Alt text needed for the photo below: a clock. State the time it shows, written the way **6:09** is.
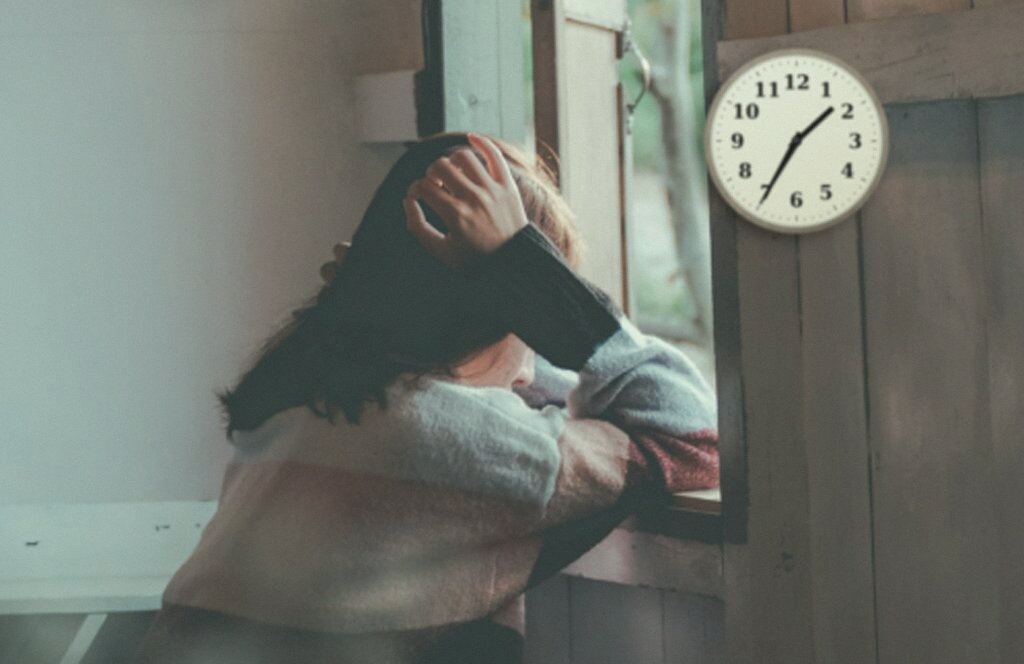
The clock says **1:35**
